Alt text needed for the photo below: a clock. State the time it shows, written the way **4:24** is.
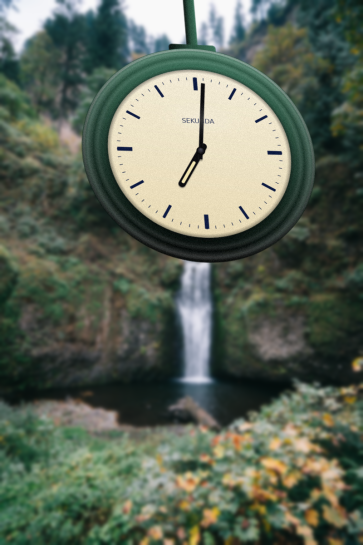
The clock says **7:01**
